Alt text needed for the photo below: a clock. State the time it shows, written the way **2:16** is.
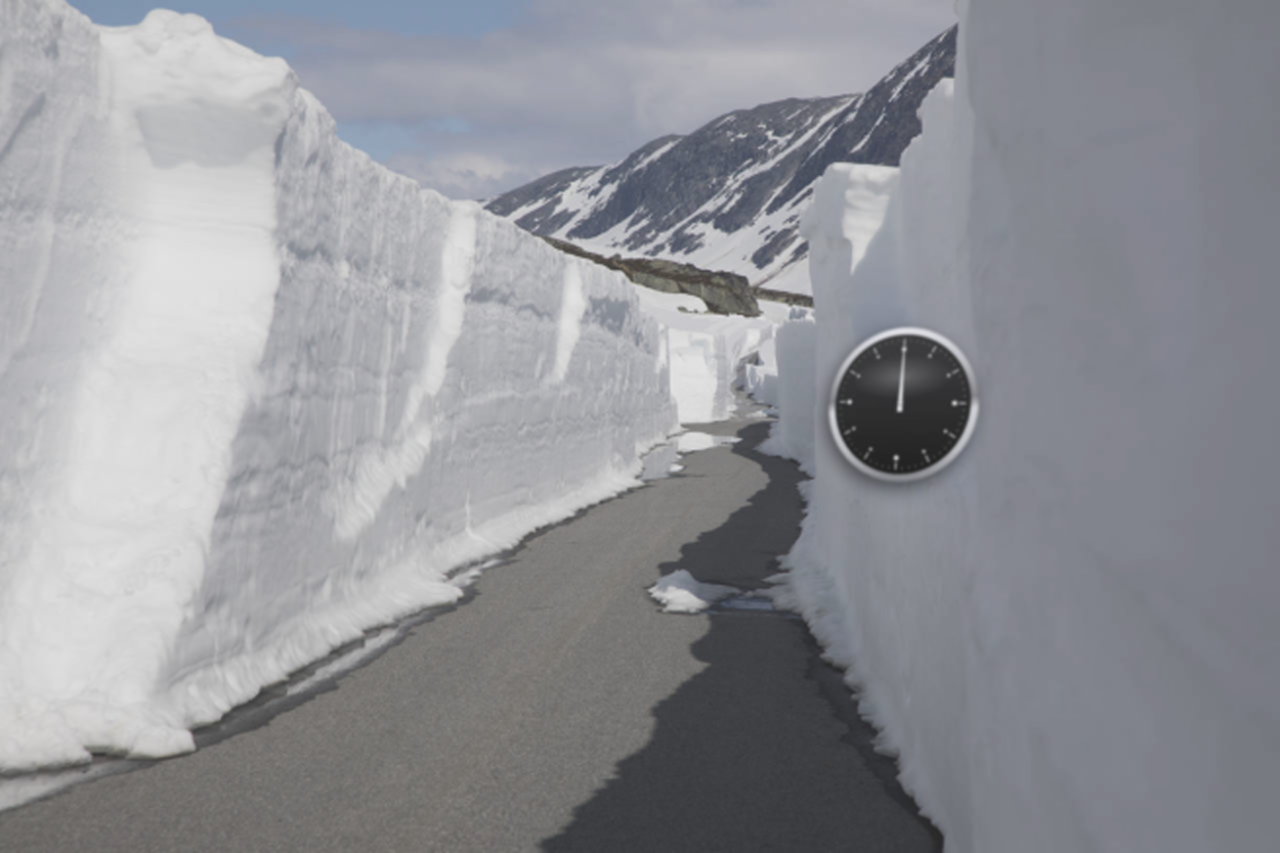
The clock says **12:00**
